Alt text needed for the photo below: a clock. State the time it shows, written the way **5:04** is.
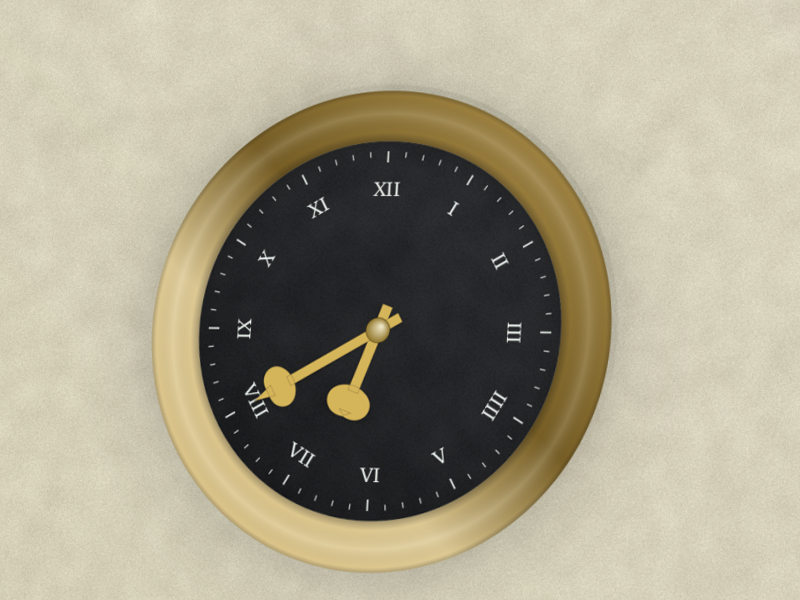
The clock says **6:40**
